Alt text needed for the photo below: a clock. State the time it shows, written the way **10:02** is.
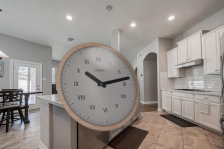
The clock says **10:13**
